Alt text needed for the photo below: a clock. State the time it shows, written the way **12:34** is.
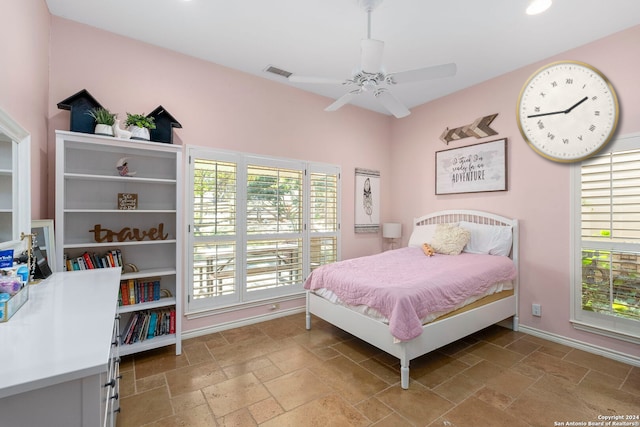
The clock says **1:43**
